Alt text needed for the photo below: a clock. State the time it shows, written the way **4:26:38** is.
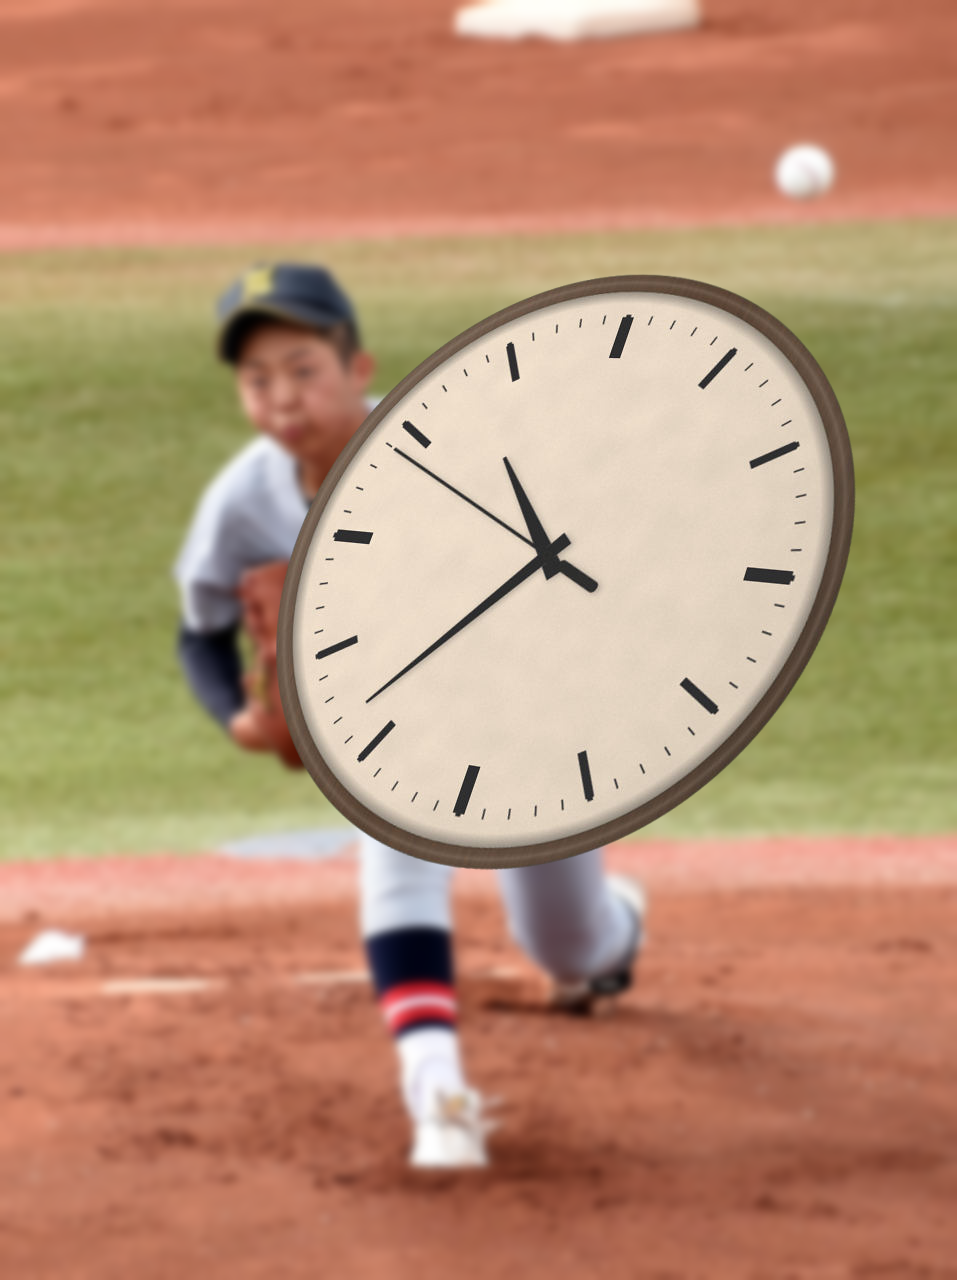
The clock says **10:36:49**
